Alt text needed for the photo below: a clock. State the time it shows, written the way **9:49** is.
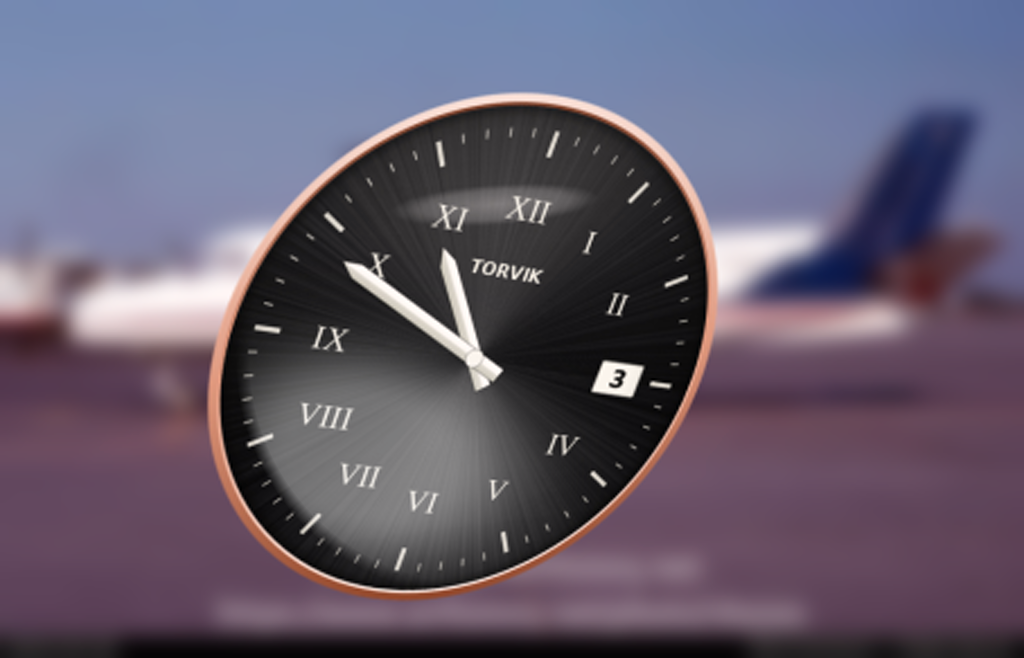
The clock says **10:49**
